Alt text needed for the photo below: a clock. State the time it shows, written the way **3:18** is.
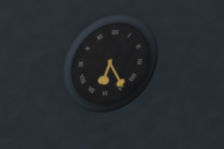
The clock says **6:24**
